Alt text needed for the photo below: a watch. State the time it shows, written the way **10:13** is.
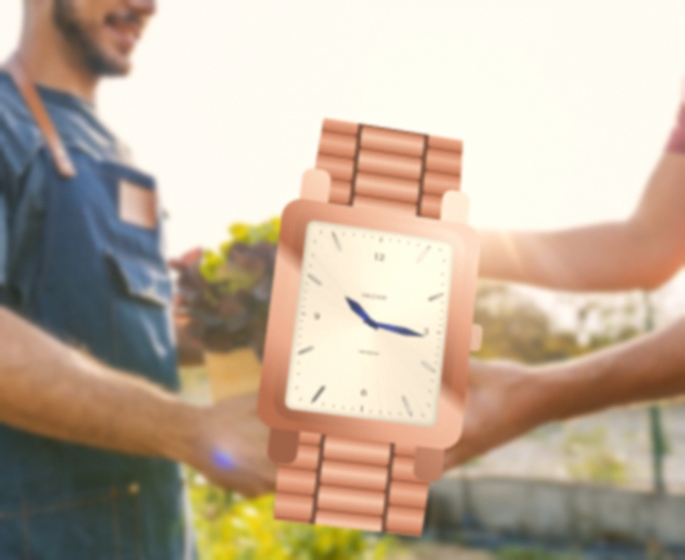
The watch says **10:16**
